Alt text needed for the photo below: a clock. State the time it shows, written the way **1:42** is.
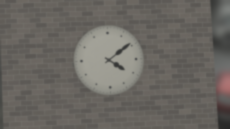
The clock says **4:09**
